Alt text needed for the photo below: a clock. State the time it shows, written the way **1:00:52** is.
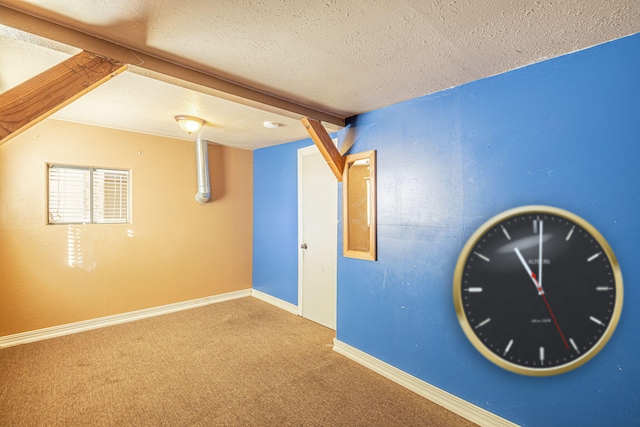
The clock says **11:00:26**
